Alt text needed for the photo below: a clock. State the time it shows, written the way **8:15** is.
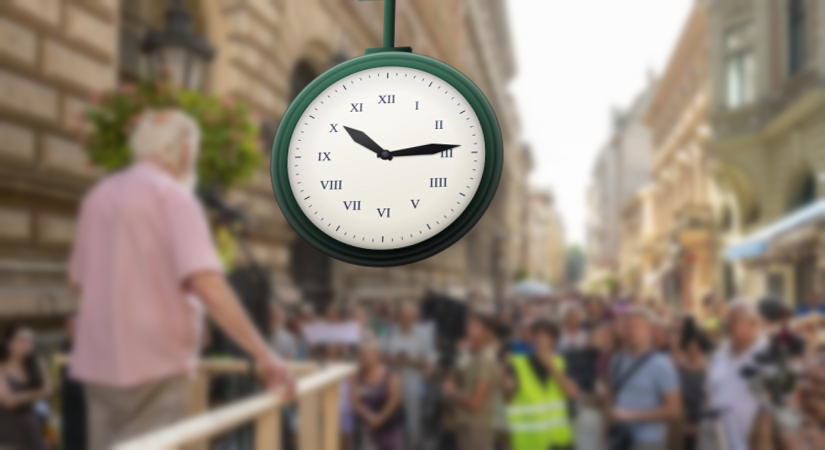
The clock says **10:14**
